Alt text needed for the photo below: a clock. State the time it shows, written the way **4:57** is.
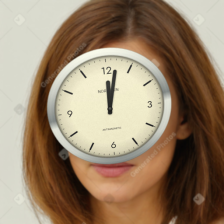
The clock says **12:02**
